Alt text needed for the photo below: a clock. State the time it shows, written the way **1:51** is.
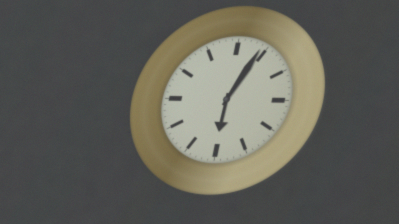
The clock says **6:04**
